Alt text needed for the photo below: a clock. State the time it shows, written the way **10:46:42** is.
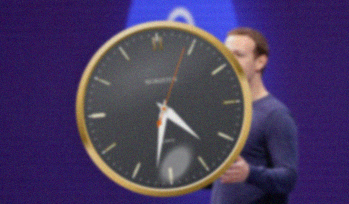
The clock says **4:32:04**
